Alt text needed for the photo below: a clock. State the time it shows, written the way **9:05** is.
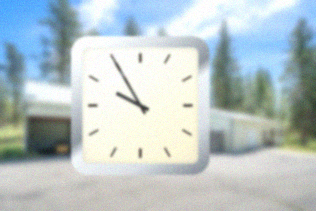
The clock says **9:55**
